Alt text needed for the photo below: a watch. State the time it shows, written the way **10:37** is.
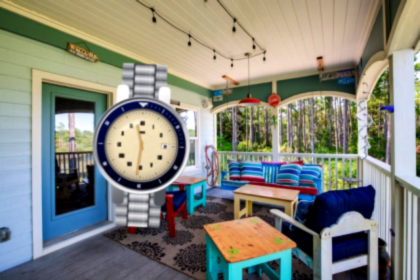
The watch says **11:31**
